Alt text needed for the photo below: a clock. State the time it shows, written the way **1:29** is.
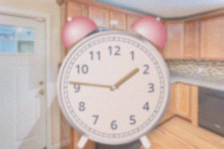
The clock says **1:46**
